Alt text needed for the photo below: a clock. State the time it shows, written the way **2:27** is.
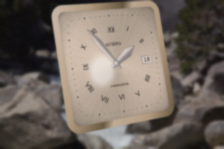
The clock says **1:54**
